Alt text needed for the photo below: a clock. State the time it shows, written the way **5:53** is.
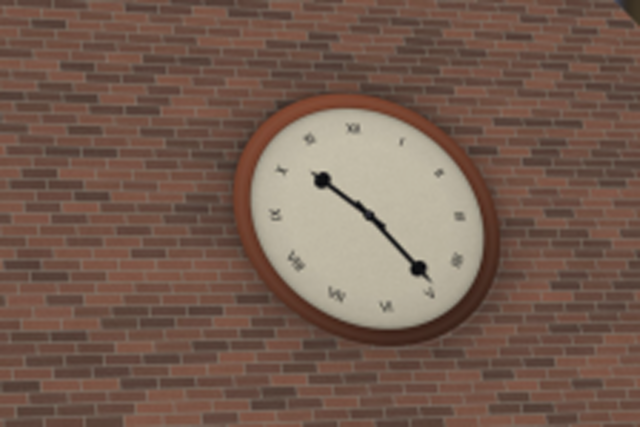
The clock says **10:24**
